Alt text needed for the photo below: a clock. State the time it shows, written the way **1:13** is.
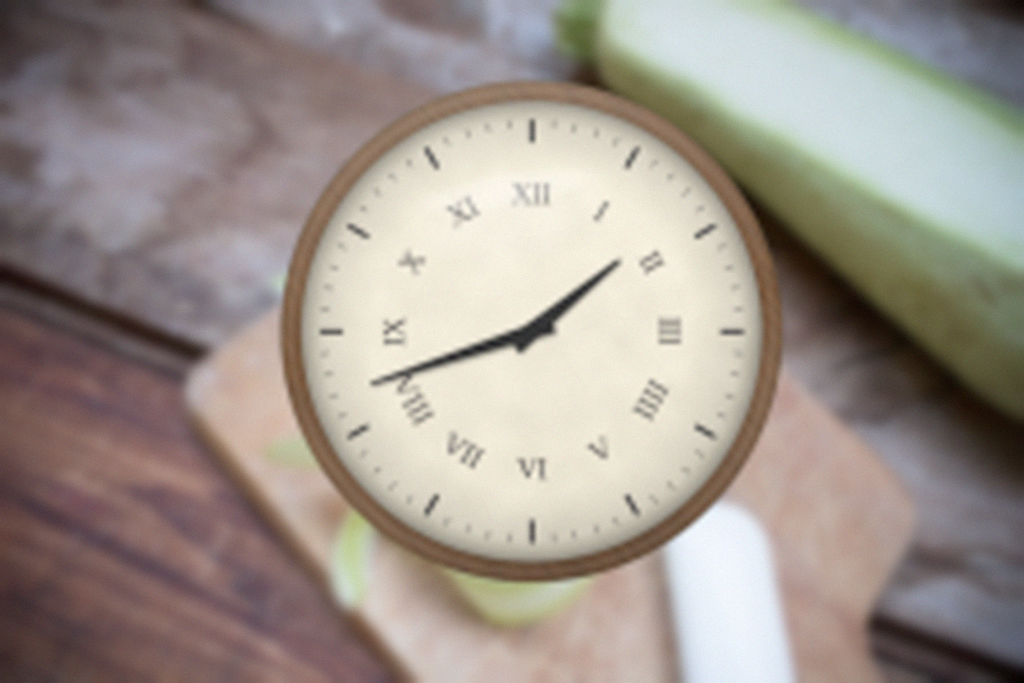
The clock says **1:42**
